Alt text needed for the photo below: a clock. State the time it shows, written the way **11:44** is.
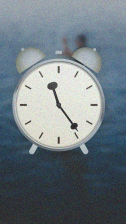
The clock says **11:24**
